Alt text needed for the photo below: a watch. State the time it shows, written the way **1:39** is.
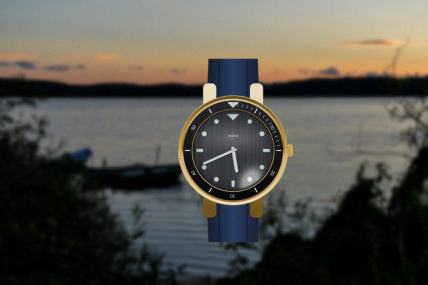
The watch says **5:41**
